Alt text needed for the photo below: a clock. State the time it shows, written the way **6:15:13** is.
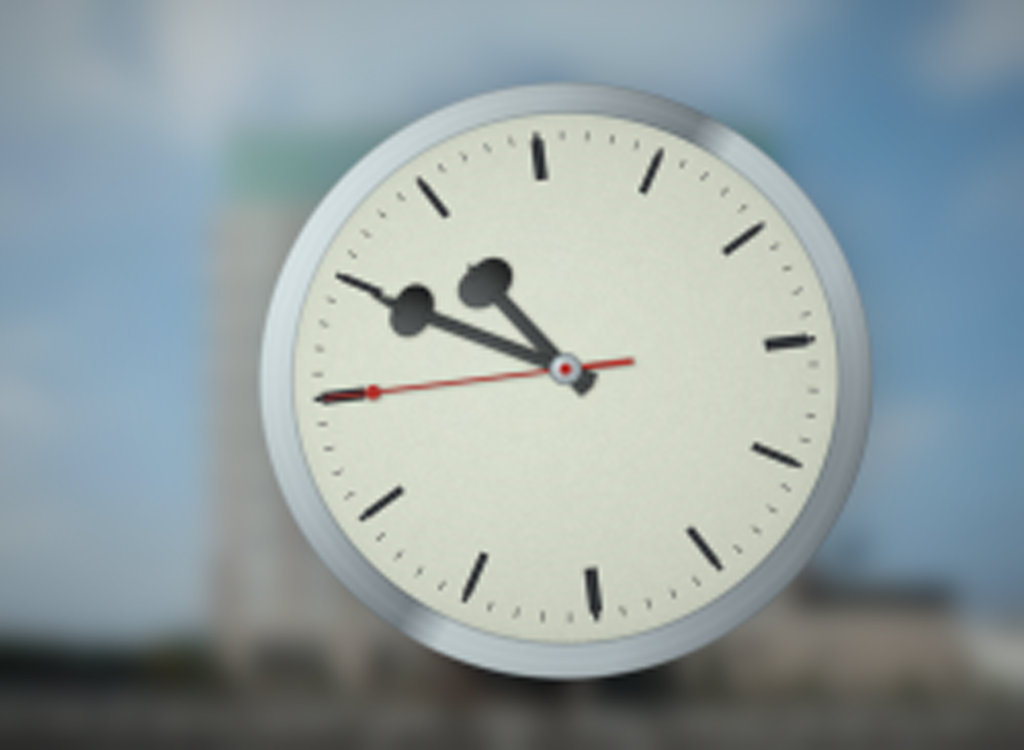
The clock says **10:49:45**
